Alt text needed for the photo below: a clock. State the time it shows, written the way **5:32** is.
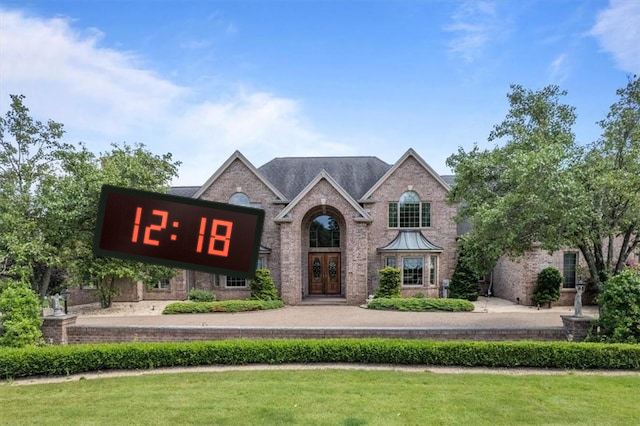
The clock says **12:18**
